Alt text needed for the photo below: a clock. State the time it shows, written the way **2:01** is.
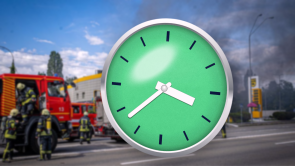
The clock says **3:38**
